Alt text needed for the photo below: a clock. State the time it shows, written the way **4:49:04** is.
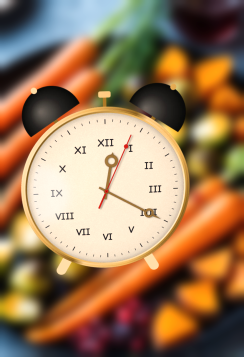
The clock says **12:20:04**
